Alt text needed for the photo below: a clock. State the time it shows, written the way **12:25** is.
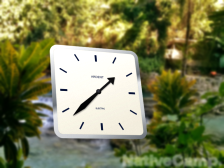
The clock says **1:38**
